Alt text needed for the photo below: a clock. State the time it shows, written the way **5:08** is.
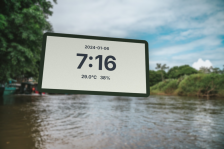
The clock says **7:16**
